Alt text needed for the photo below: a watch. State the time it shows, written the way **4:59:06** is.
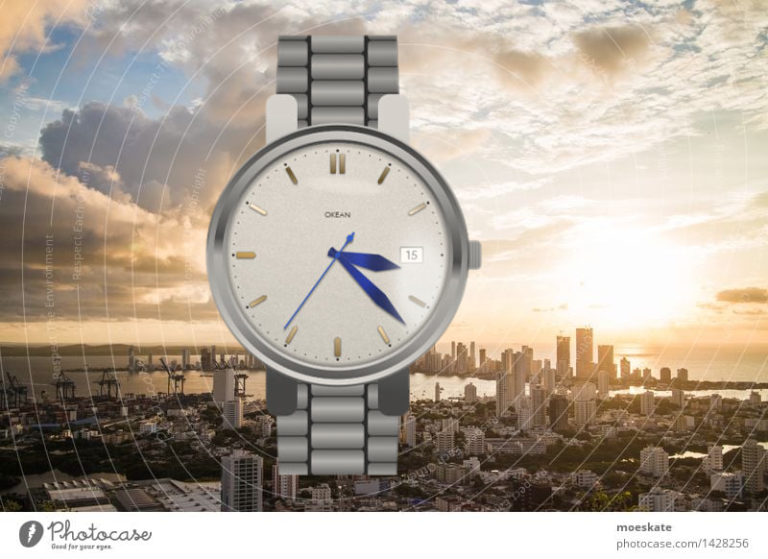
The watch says **3:22:36**
